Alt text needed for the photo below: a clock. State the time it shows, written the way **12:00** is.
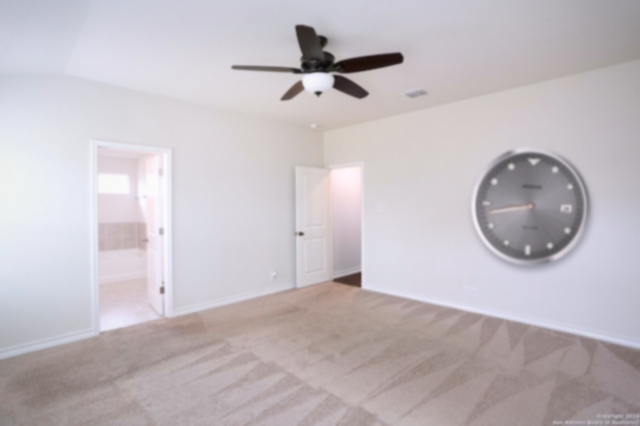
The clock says **8:43**
